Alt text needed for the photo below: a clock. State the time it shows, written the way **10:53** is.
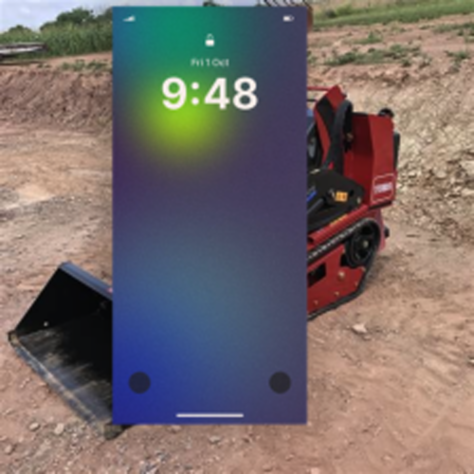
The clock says **9:48**
